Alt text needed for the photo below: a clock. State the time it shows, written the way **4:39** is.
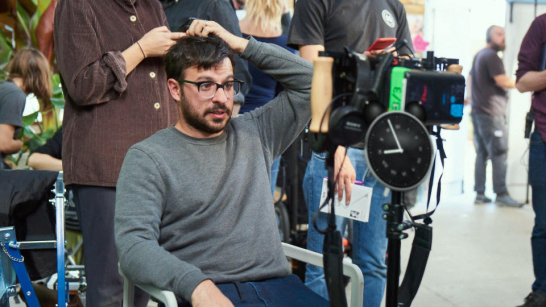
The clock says **8:57**
